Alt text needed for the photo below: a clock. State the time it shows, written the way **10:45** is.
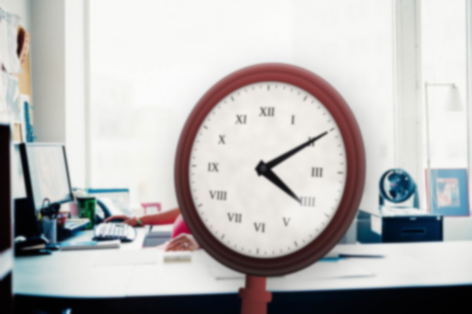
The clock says **4:10**
